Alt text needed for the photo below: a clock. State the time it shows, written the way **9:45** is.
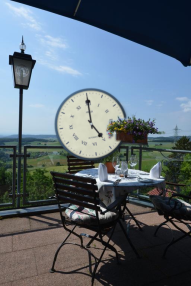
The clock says **5:00**
